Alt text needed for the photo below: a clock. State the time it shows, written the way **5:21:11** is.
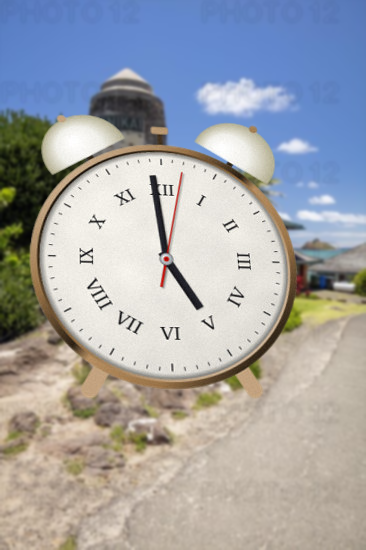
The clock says **4:59:02**
